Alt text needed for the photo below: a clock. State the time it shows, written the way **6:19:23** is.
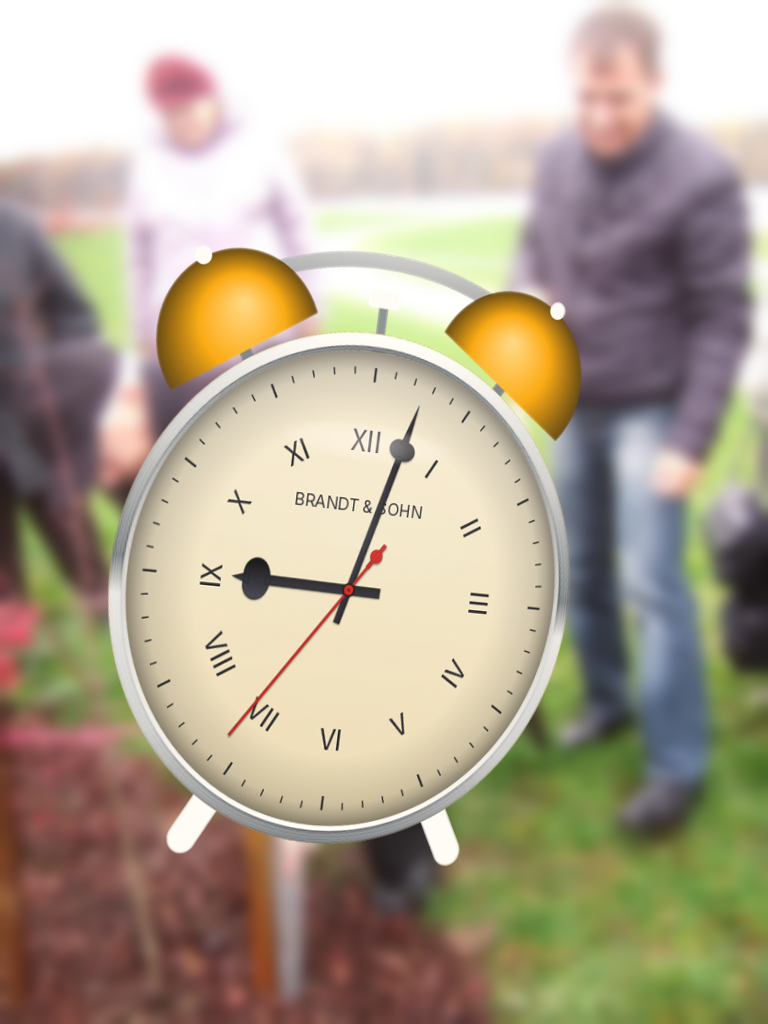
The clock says **9:02:36**
